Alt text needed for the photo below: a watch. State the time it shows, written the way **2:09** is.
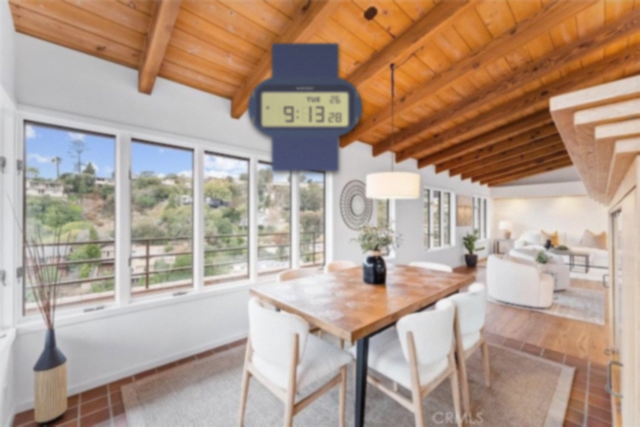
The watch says **9:13**
